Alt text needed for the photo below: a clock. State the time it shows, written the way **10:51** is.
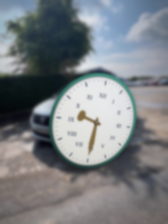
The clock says **9:30**
